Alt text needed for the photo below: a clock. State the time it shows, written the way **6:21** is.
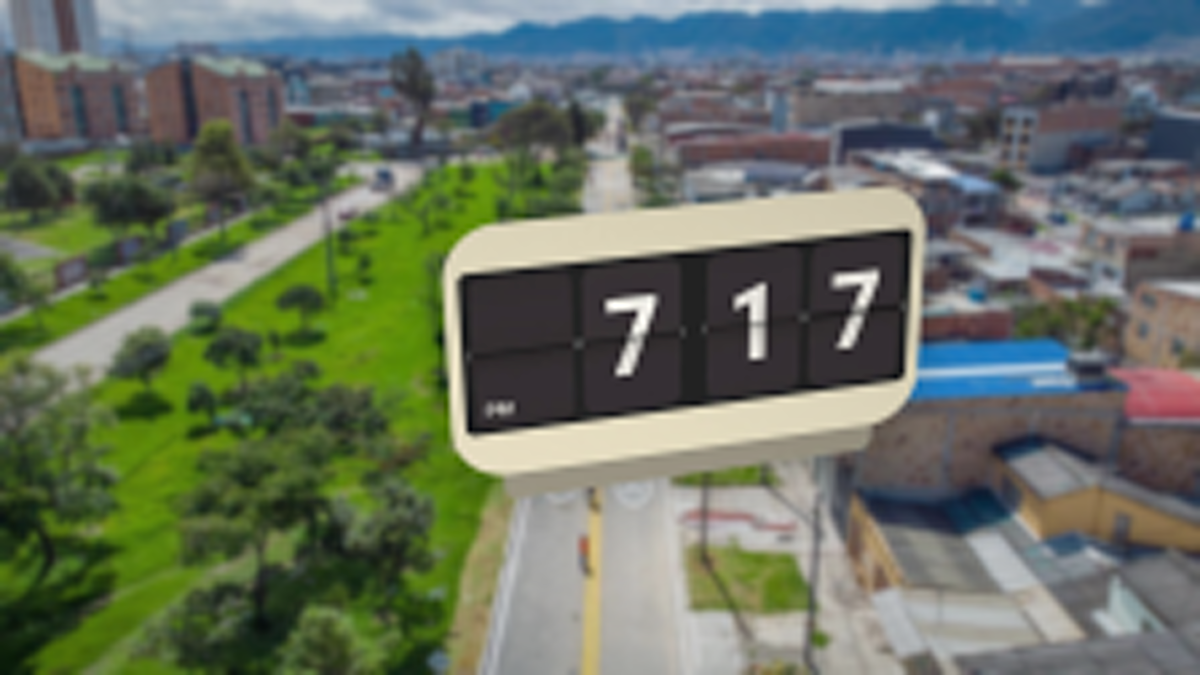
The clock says **7:17**
